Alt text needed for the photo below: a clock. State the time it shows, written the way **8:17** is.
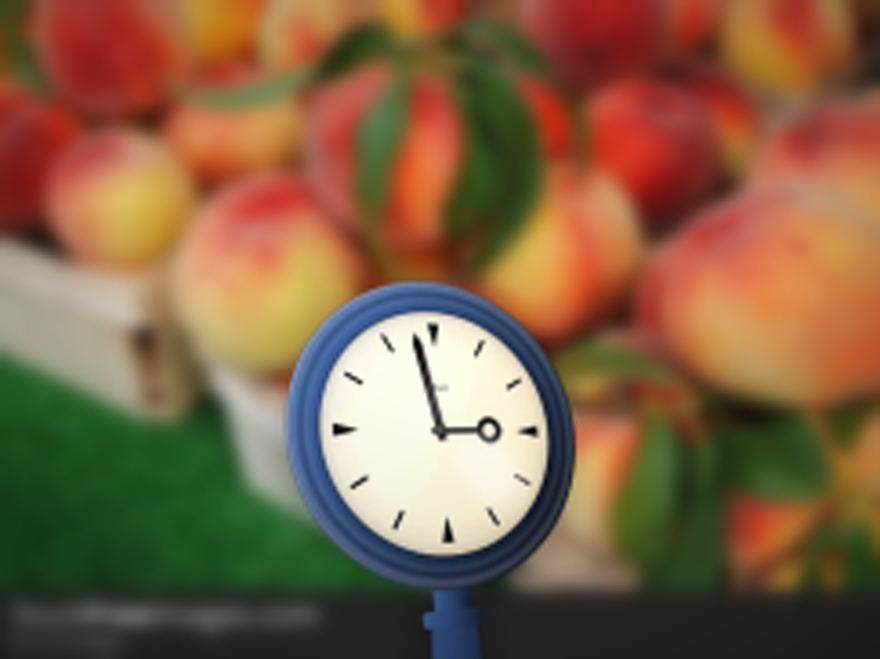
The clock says **2:58**
